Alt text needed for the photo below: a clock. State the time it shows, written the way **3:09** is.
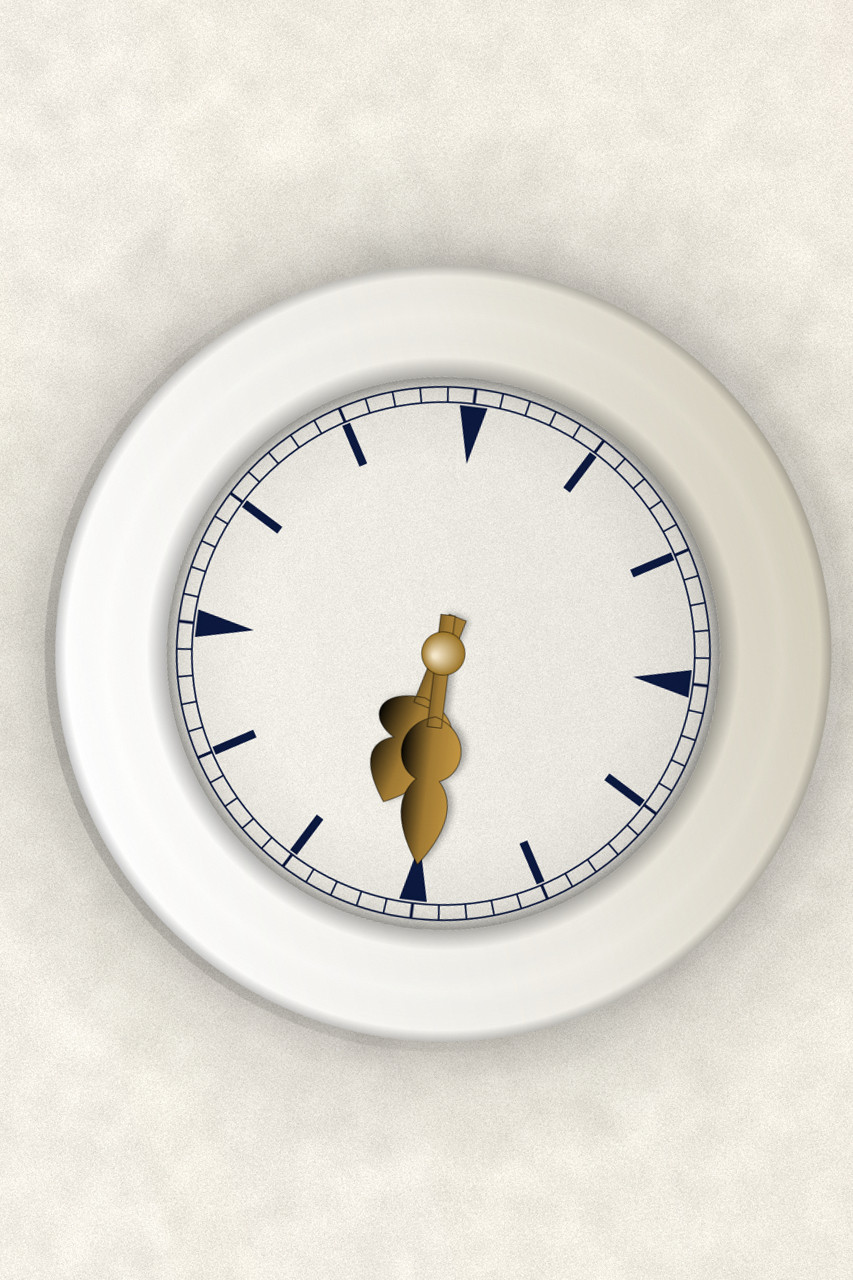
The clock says **6:30**
